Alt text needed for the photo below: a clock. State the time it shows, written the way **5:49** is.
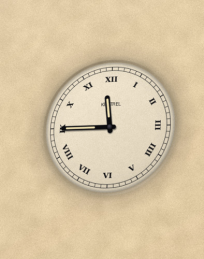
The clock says **11:45**
